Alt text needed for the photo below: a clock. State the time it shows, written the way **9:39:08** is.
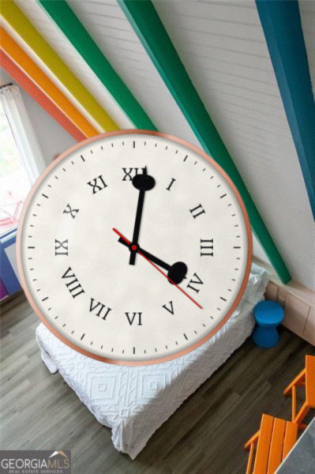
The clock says **4:01:22**
